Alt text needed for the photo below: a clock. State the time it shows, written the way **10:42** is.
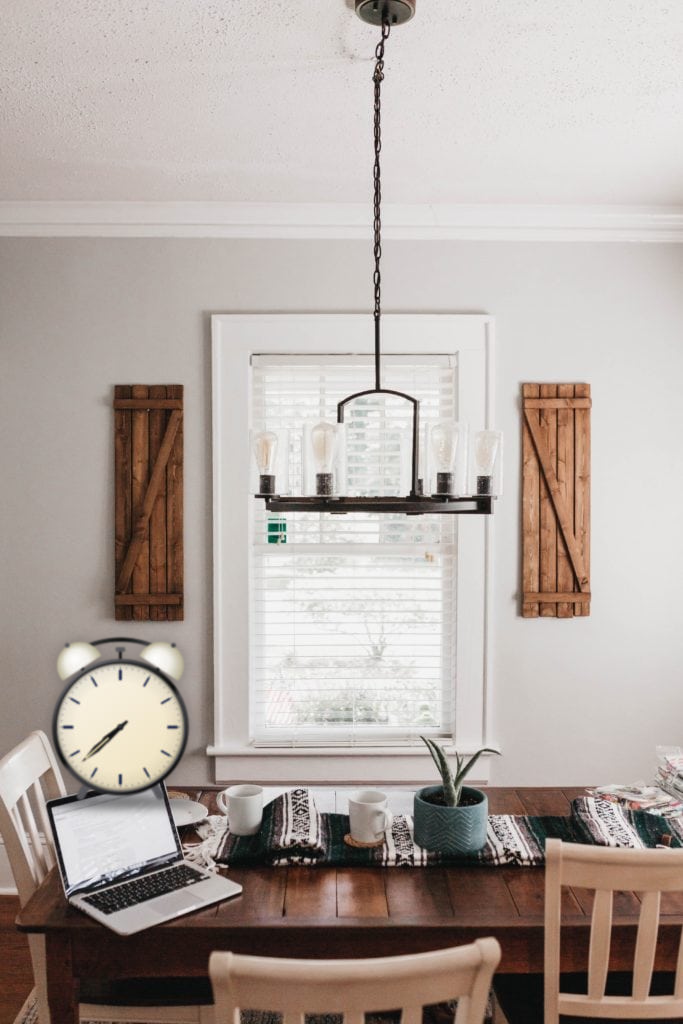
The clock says **7:38**
